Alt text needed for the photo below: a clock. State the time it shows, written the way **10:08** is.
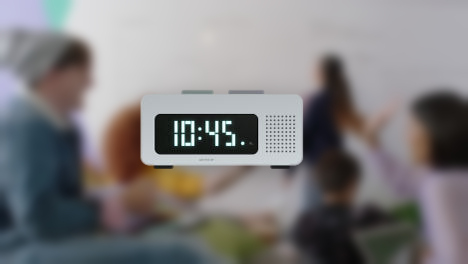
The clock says **10:45**
